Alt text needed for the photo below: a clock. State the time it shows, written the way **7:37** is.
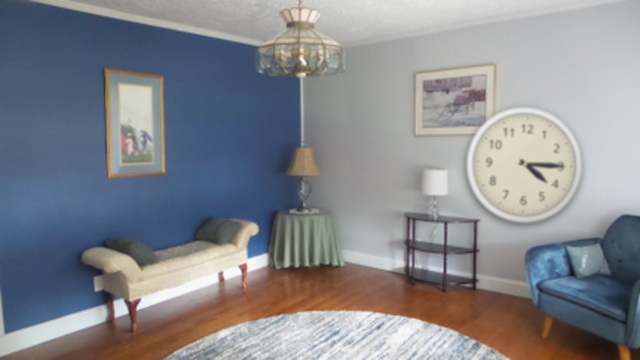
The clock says **4:15**
